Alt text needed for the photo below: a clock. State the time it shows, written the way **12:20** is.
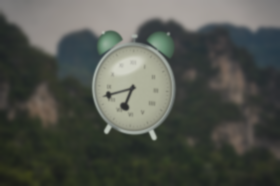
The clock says **6:42**
